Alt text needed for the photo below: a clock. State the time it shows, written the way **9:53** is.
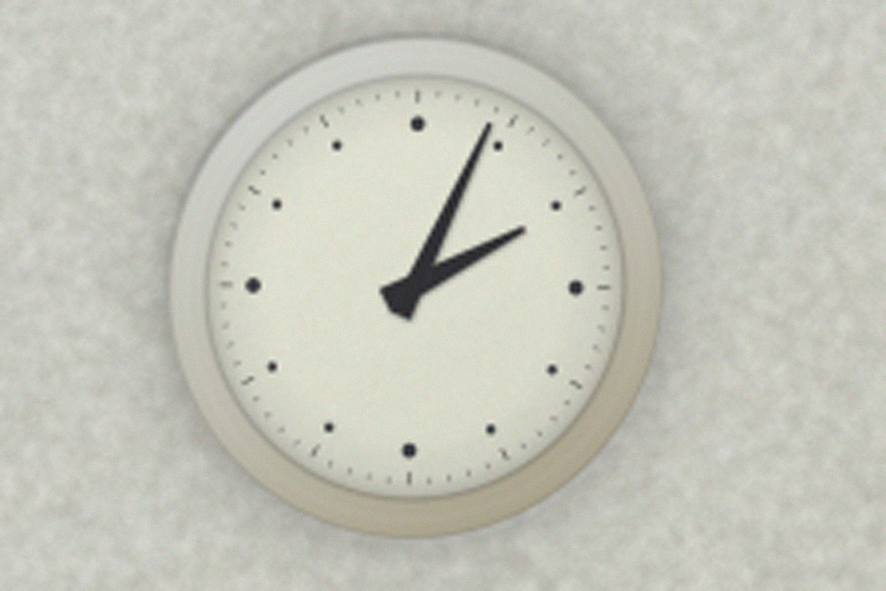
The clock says **2:04**
